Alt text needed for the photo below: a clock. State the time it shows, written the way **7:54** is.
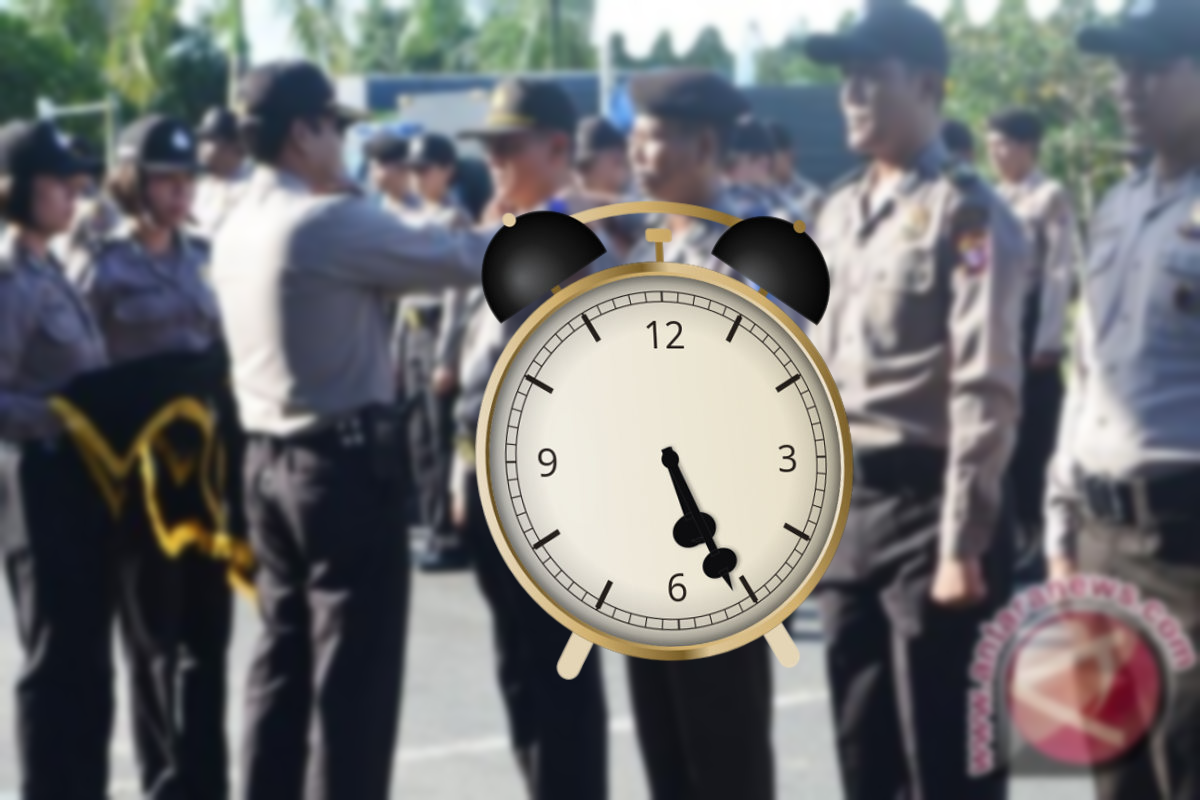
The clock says **5:26**
